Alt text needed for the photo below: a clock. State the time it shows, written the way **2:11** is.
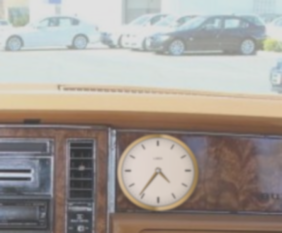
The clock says **4:36**
